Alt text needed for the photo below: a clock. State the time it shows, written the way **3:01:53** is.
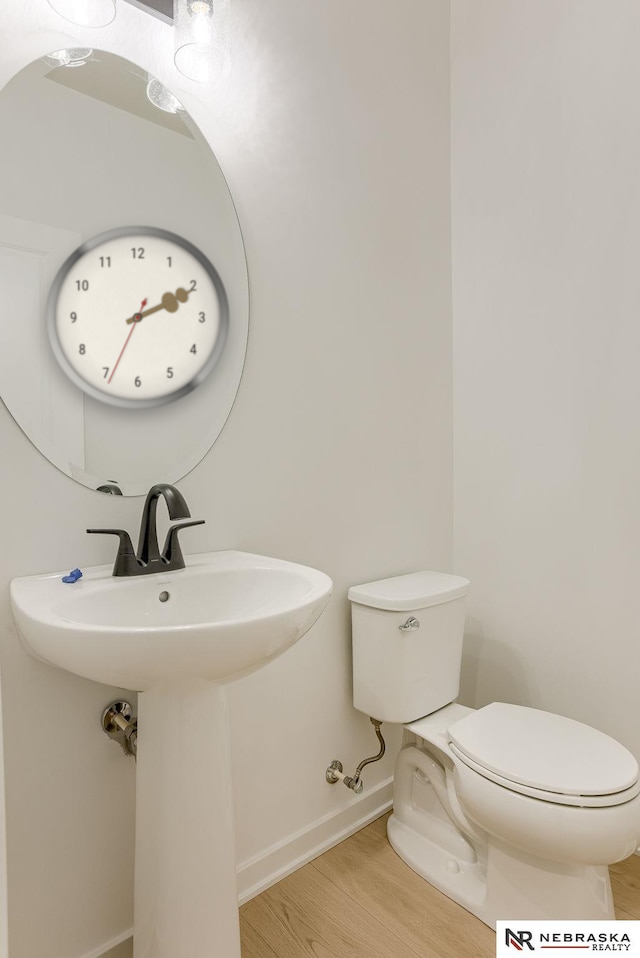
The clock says **2:10:34**
